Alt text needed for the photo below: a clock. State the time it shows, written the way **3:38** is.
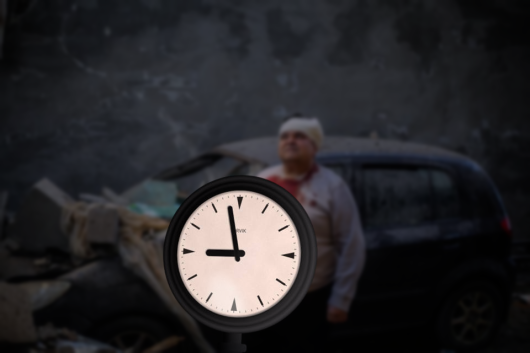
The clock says **8:58**
